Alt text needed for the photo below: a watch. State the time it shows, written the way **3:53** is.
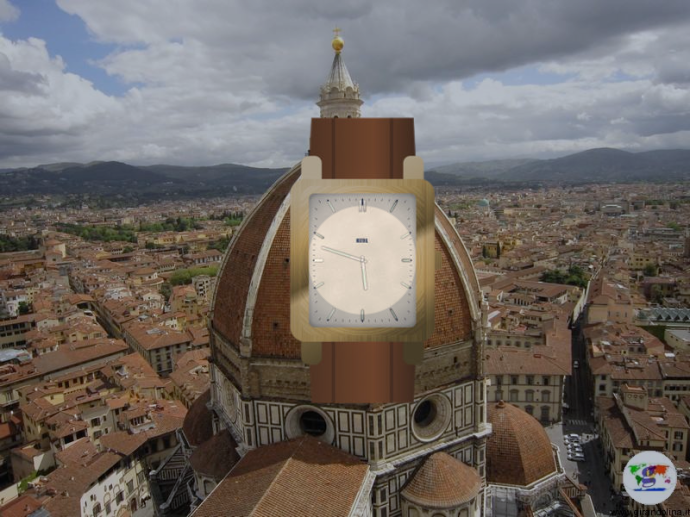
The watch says **5:48**
